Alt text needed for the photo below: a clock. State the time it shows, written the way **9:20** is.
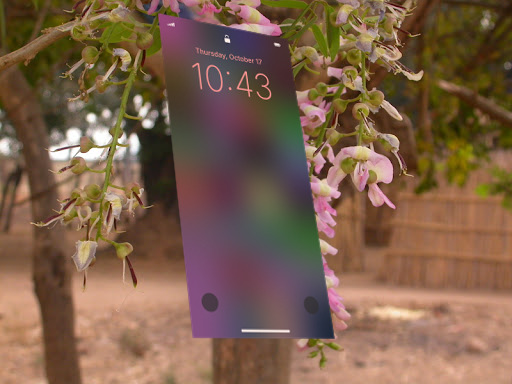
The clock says **10:43**
